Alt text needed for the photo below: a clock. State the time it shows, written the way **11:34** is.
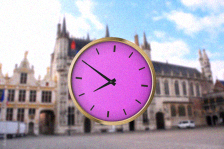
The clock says **7:50**
